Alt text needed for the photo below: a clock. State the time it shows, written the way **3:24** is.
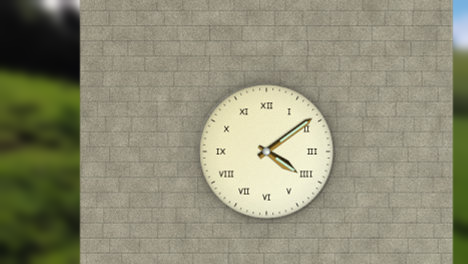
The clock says **4:09**
